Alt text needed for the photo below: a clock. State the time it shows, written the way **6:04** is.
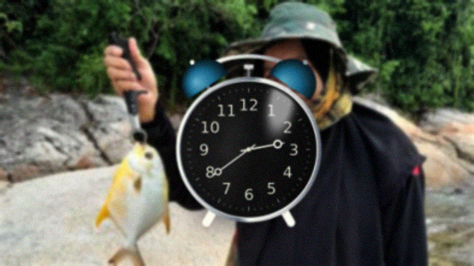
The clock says **2:39**
